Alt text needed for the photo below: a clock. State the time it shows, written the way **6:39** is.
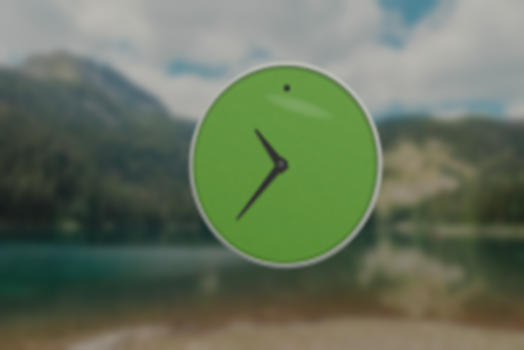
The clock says **10:36**
